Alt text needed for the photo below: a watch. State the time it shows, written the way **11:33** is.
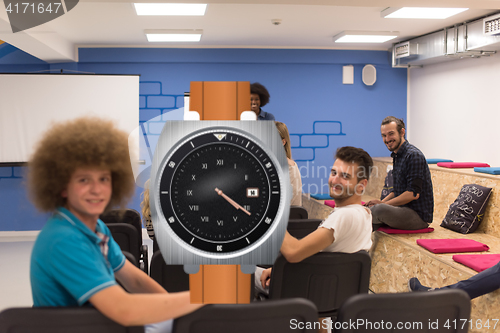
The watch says **4:21**
